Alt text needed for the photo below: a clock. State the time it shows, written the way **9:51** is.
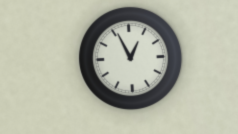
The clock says **12:56**
